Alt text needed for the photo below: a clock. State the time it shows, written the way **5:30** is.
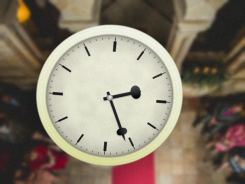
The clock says **2:26**
